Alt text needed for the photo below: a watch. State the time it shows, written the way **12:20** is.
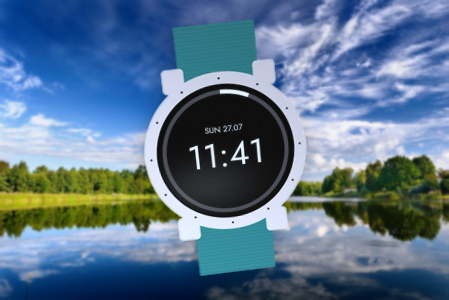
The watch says **11:41**
